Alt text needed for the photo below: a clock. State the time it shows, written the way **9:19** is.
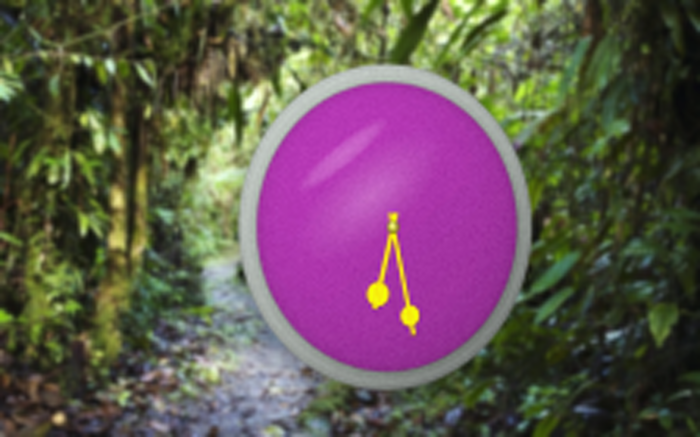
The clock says **6:28**
